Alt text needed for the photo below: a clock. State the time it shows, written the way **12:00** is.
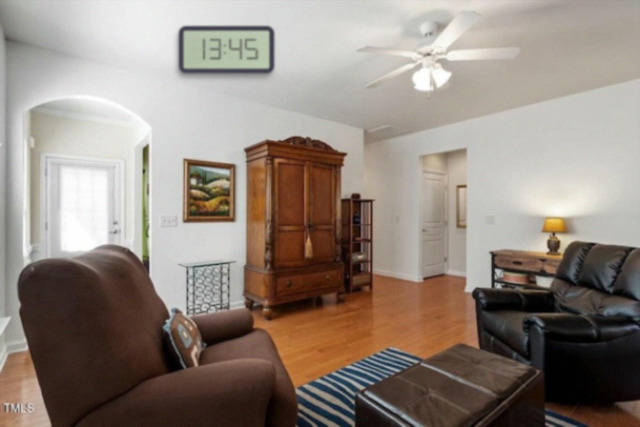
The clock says **13:45**
